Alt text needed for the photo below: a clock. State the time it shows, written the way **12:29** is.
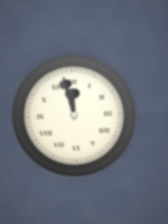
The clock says **11:58**
